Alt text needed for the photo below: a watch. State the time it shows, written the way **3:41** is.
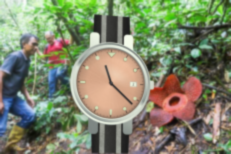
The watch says **11:22**
